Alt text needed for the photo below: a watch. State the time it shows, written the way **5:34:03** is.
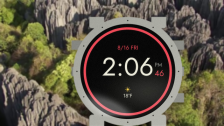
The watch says **2:06:46**
